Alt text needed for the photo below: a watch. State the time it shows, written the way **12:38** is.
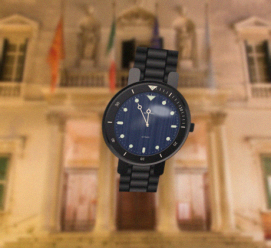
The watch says **11:55**
